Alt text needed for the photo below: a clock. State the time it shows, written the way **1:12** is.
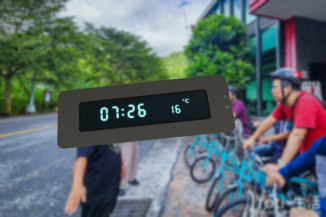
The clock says **7:26**
